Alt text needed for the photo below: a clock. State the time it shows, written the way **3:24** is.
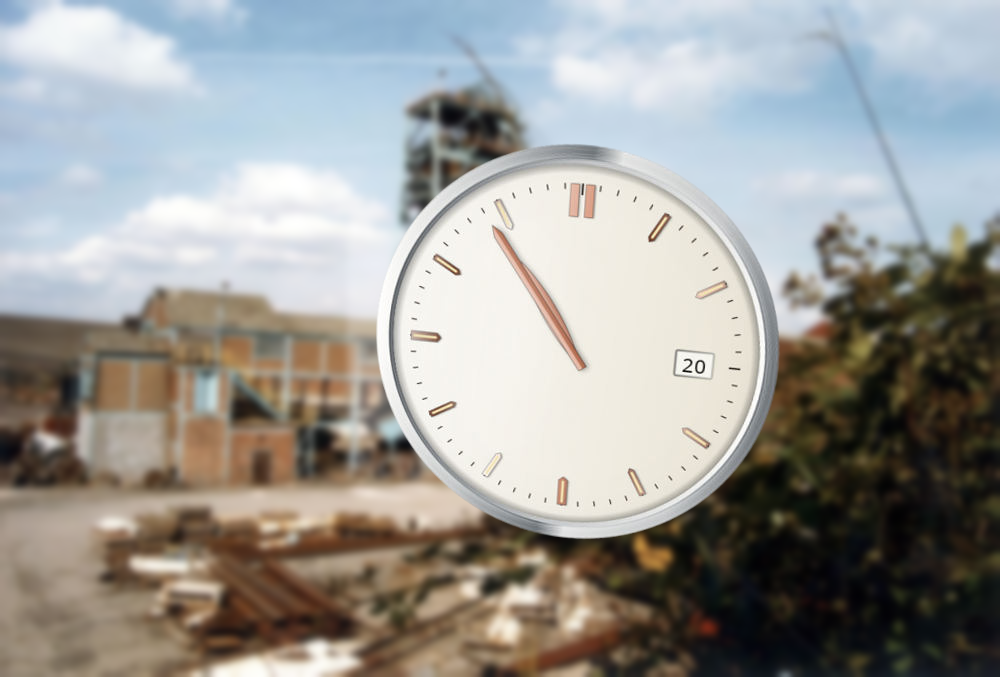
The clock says **10:54**
